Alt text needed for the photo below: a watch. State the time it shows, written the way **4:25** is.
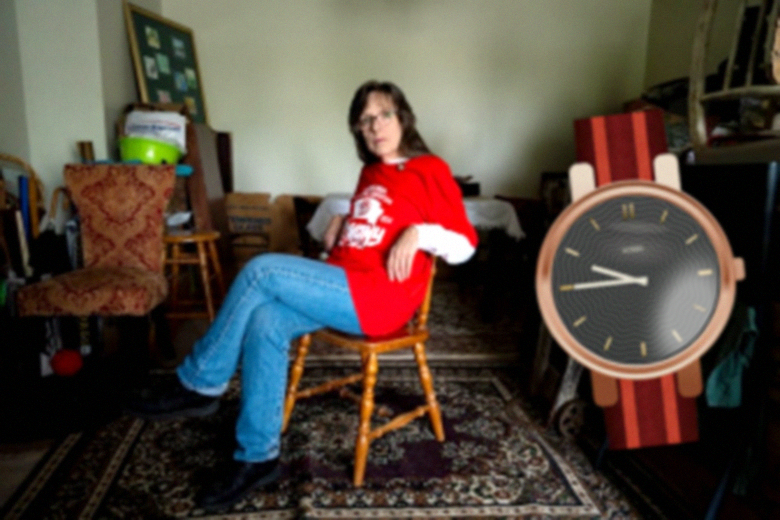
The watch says **9:45**
